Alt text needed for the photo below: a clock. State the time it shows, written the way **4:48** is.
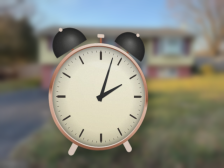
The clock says **2:03**
